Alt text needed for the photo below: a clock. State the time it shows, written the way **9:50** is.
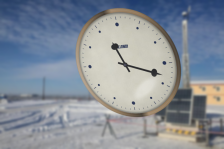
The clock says **11:18**
